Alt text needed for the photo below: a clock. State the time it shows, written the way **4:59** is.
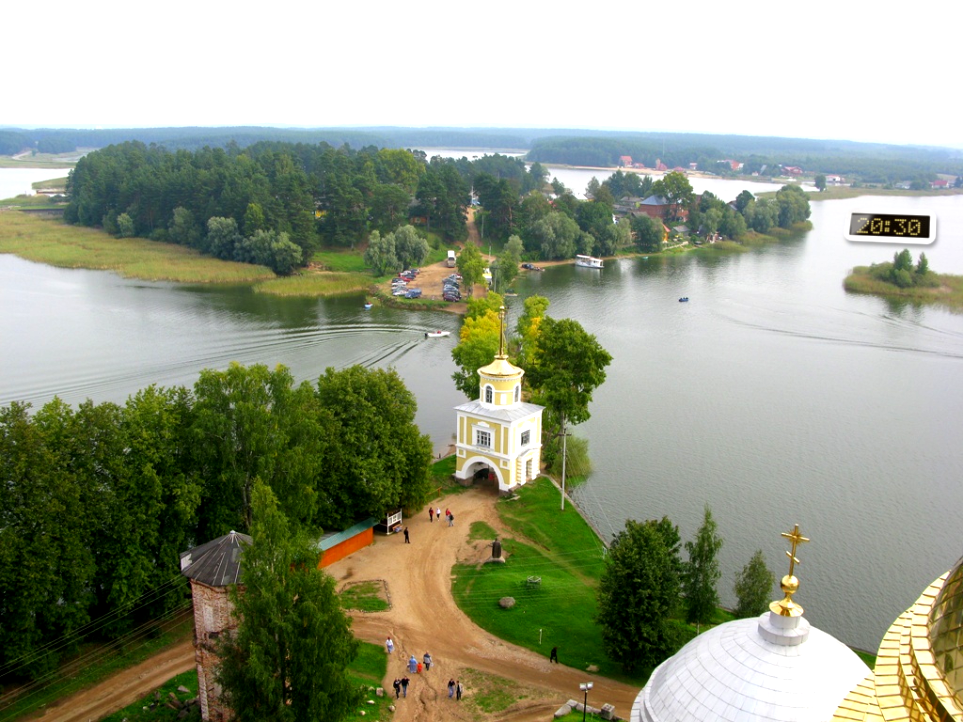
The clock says **20:30**
